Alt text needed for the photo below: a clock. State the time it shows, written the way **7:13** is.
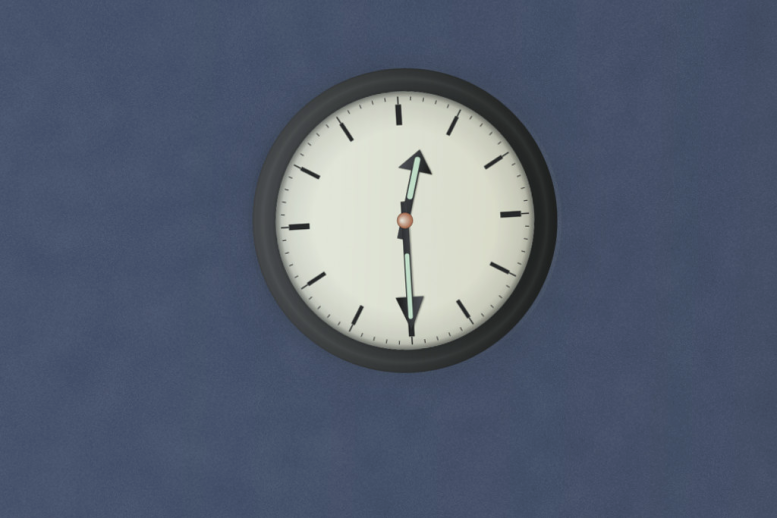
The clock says **12:30**
